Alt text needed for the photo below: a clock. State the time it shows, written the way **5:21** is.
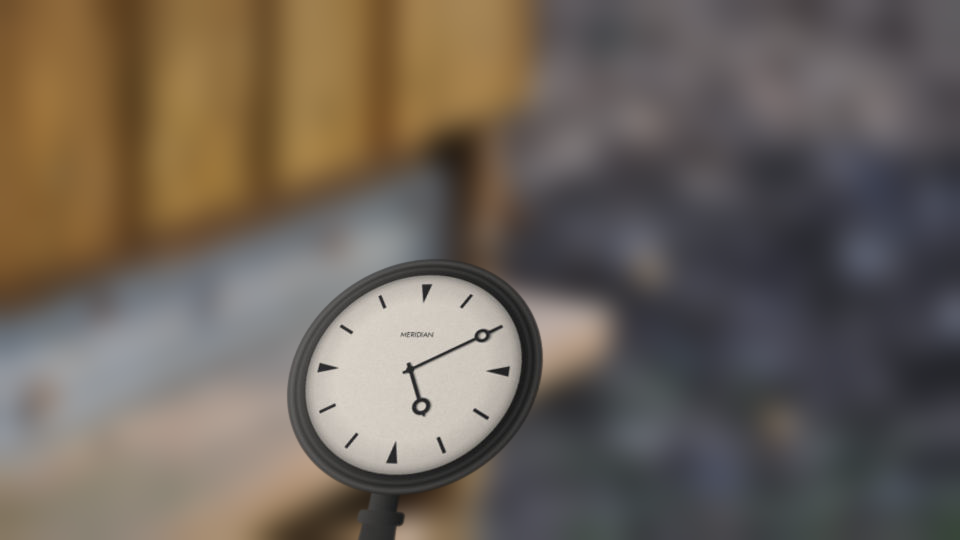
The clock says **5:10**
